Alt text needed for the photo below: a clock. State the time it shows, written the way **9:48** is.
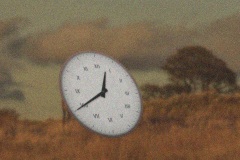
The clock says **12:40**
